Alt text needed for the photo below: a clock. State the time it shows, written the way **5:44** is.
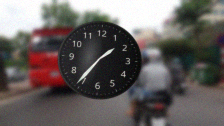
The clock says **1:36**
